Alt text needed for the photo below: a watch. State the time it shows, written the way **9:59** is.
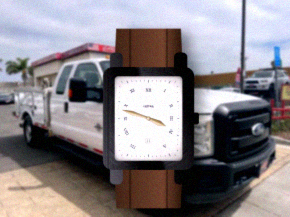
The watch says **3:48**
